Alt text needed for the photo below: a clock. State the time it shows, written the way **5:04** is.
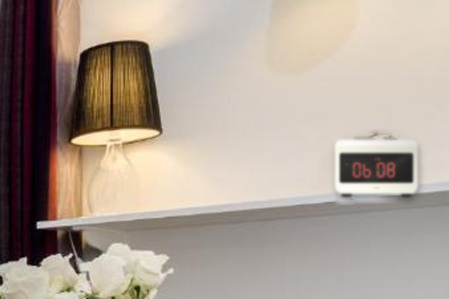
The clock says **6:08**
